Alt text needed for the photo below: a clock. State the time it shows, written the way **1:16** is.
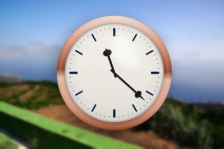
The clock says **11:22**
